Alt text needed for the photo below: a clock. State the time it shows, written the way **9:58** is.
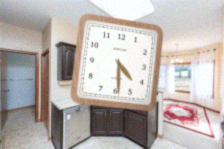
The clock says **4:29**
